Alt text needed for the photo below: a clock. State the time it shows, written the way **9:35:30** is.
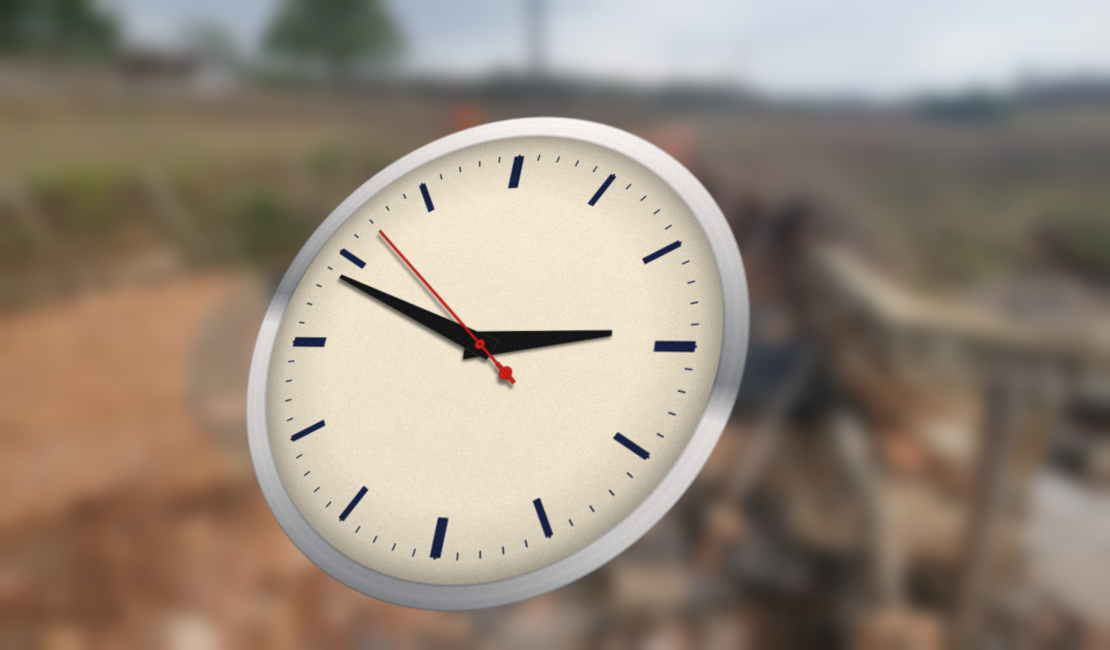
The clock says **2:48:52**
